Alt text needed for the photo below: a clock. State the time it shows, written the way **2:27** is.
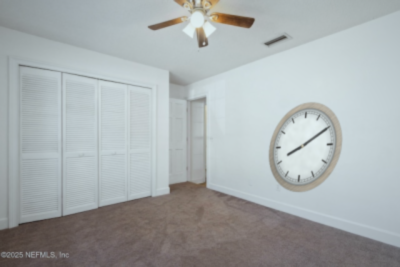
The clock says **8:10**
